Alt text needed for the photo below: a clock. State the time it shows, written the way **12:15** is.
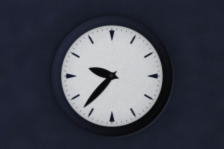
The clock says **9:37**
